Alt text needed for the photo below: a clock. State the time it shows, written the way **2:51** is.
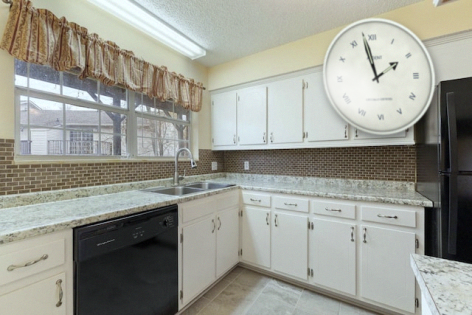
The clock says **1:58**
